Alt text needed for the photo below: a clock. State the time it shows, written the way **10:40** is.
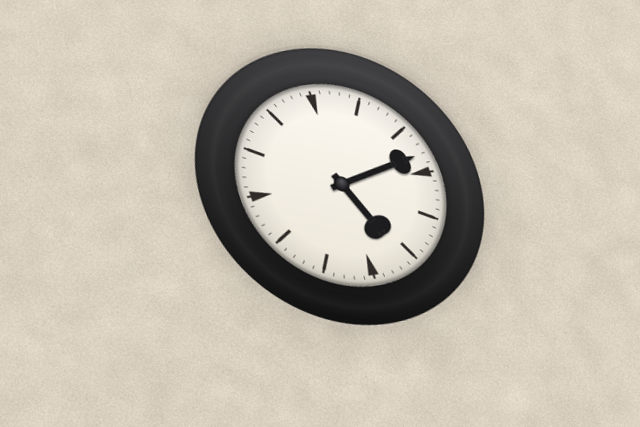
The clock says **5:13**
